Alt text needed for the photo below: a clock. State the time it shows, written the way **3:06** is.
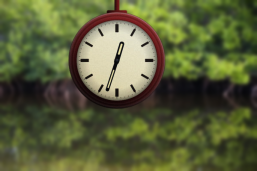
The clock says **12:33**
